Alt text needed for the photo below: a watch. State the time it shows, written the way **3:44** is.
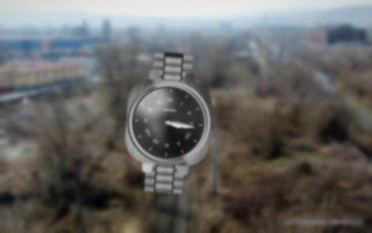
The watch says **3:16**
